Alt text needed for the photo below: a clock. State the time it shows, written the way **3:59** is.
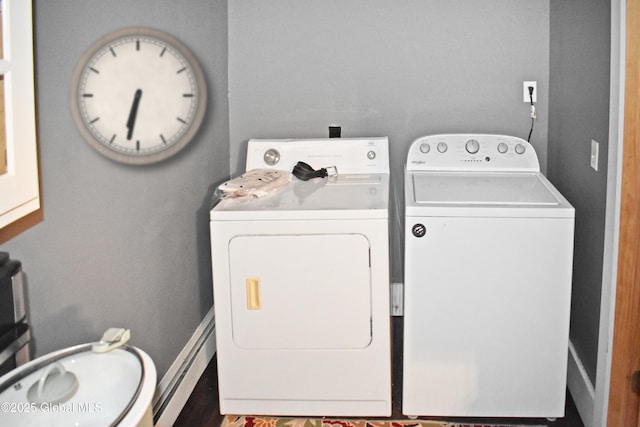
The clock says **6:32**
